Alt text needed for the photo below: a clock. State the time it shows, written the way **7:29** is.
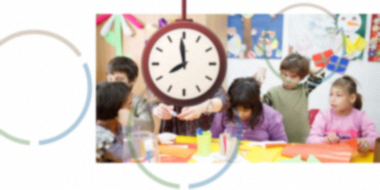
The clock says **7:59**
